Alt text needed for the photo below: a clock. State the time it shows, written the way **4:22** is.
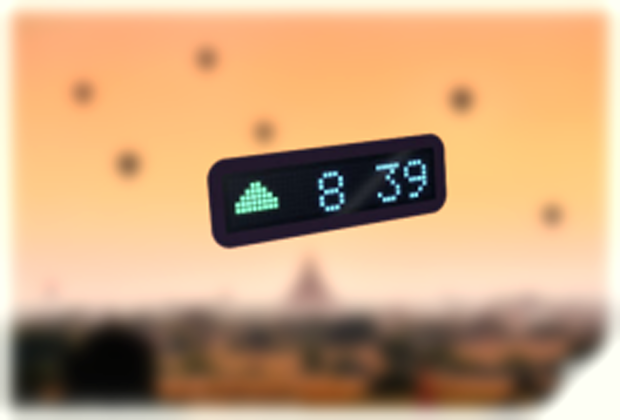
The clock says **8:39**
